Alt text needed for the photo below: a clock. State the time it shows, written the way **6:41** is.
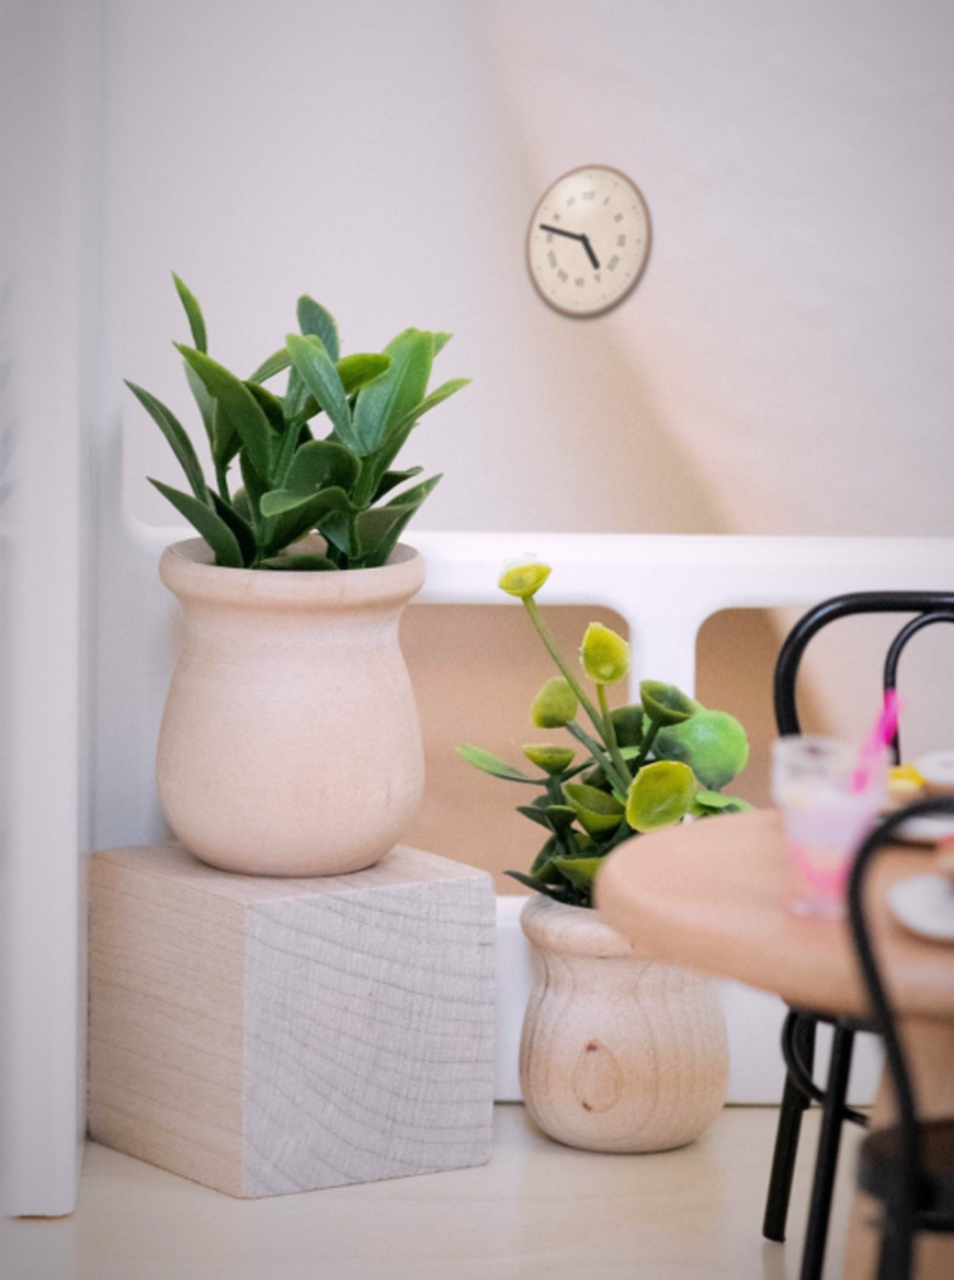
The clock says **4:47**
